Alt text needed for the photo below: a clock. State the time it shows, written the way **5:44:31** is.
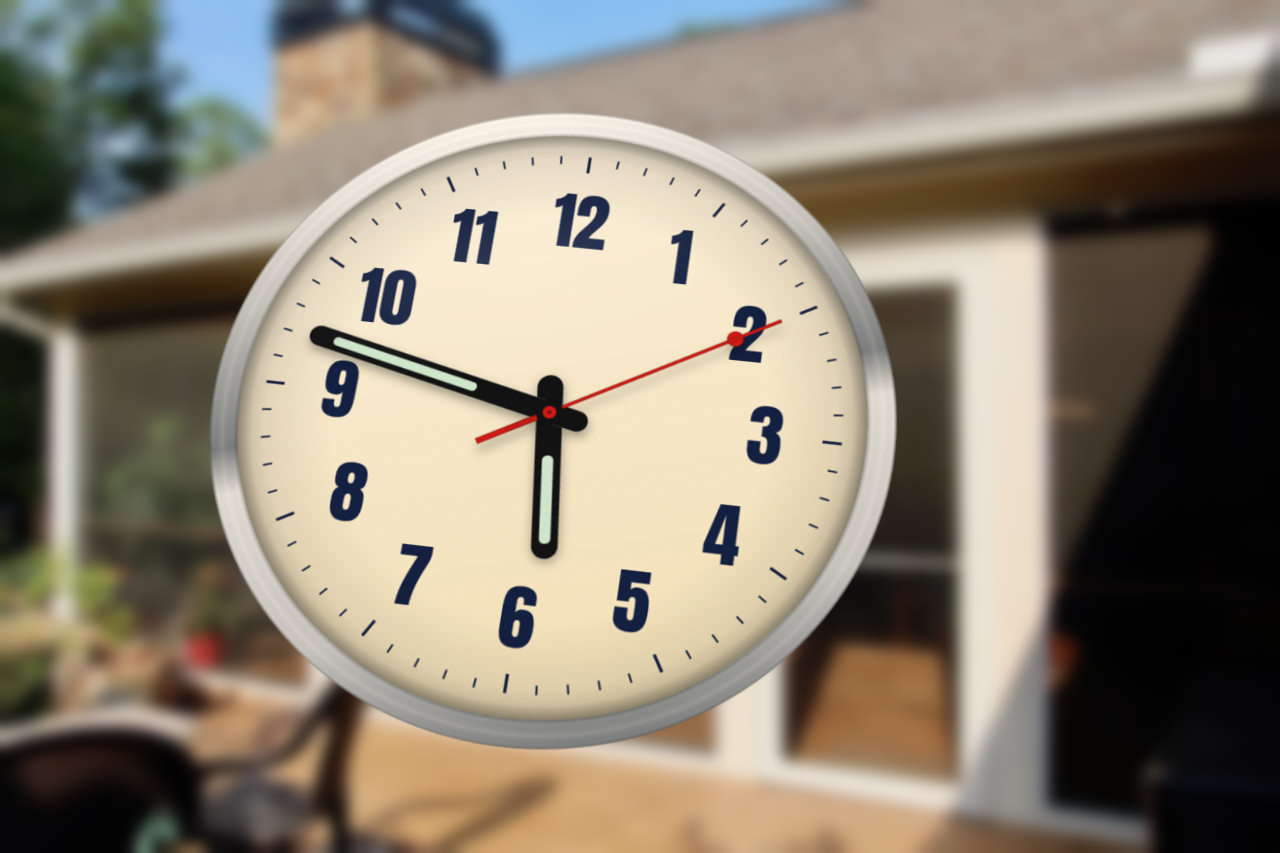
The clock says **5:47:10**
